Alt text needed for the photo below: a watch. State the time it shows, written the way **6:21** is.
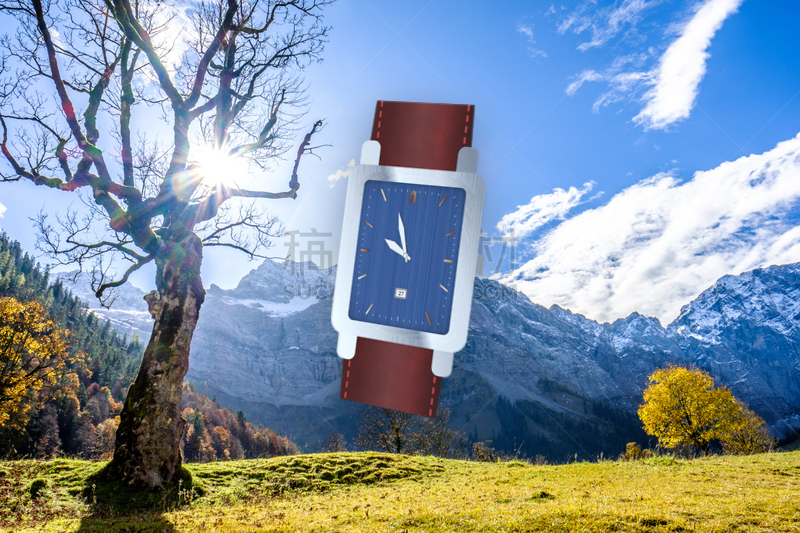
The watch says **9:57**
